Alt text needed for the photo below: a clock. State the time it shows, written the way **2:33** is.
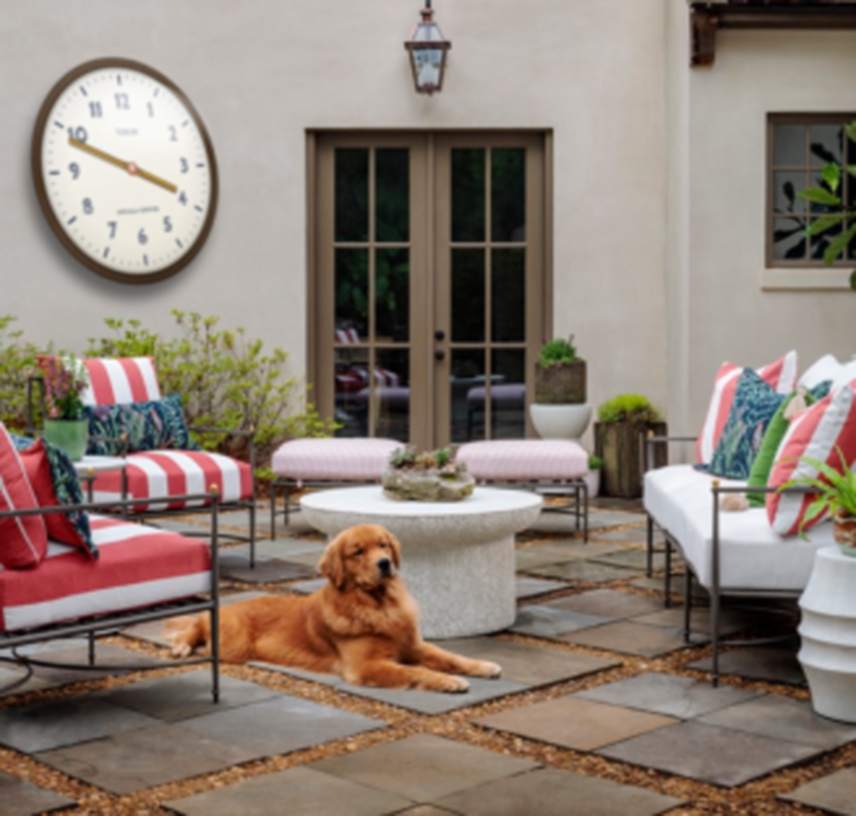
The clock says **3:49**
